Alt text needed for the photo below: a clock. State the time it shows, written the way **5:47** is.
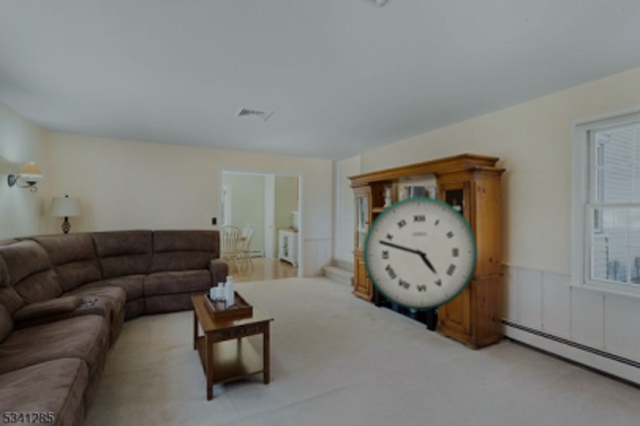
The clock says **4:48**
